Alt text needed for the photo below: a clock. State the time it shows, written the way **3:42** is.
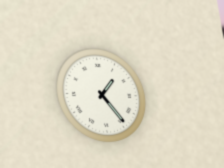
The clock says **1:24**
